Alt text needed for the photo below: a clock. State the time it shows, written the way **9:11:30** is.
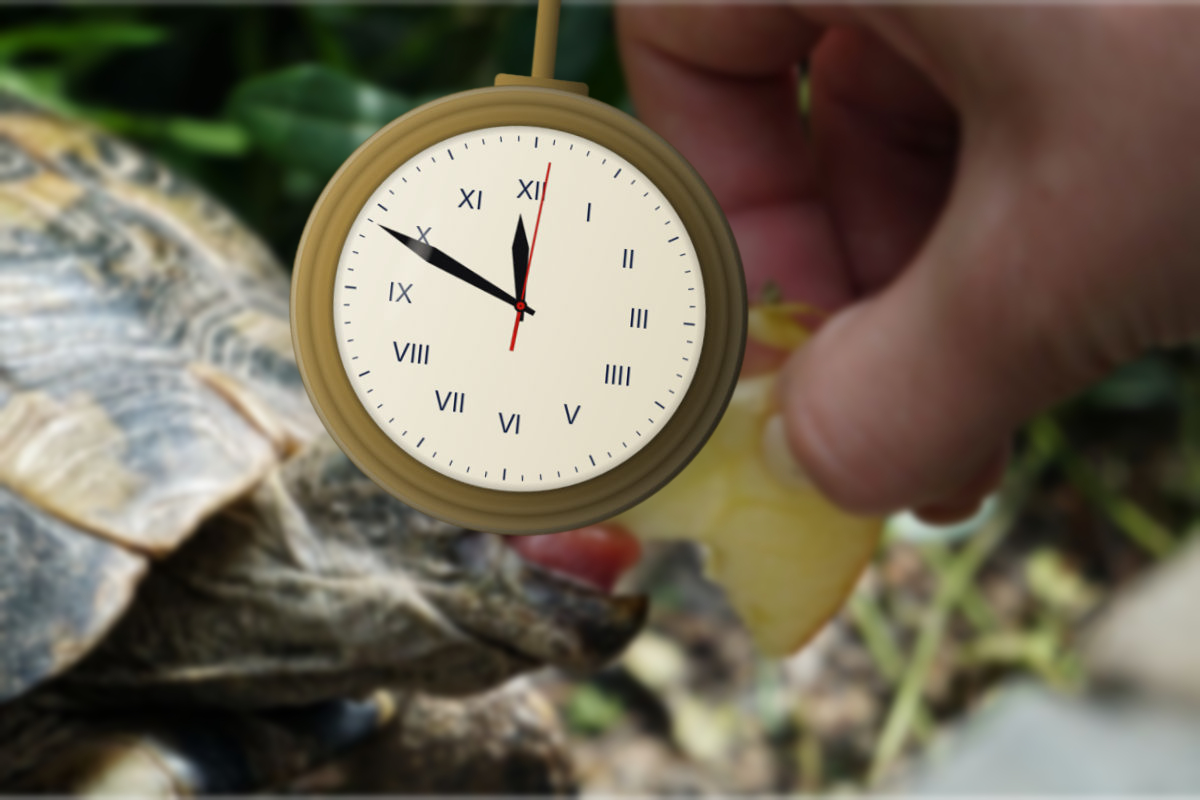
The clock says **11:49:01**
